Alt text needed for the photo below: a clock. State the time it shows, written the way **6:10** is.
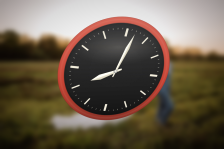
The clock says **8:02**
